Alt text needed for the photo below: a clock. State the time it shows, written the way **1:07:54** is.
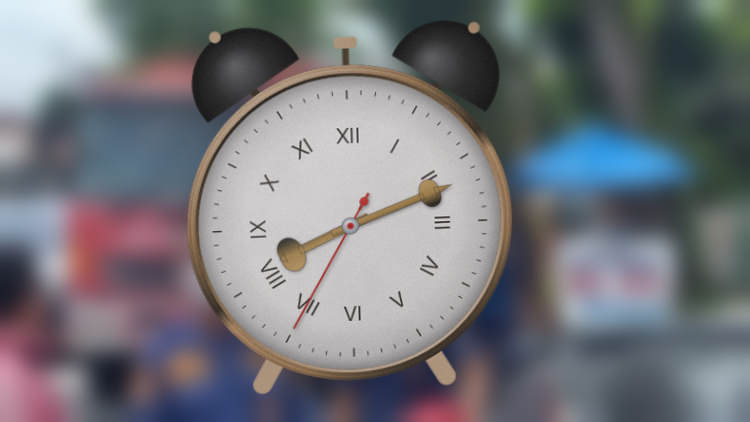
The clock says **8:11:35**
